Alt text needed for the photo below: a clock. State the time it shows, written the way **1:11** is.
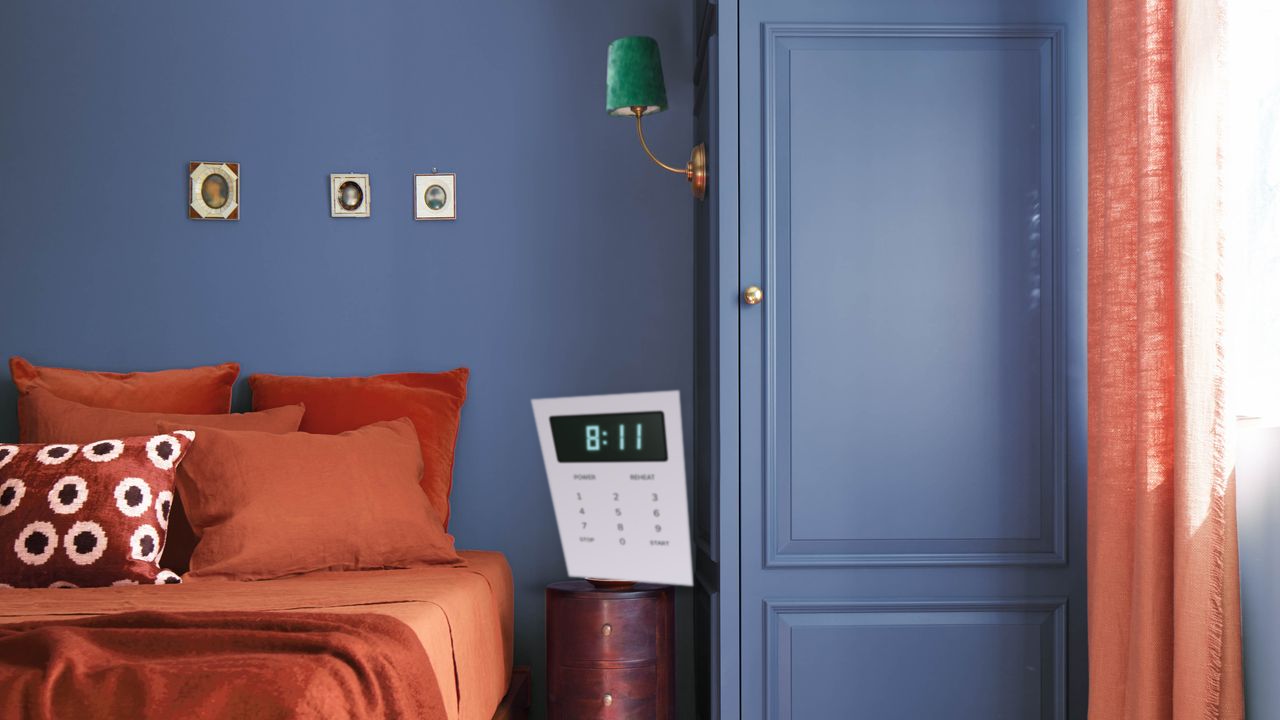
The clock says **8:11**
